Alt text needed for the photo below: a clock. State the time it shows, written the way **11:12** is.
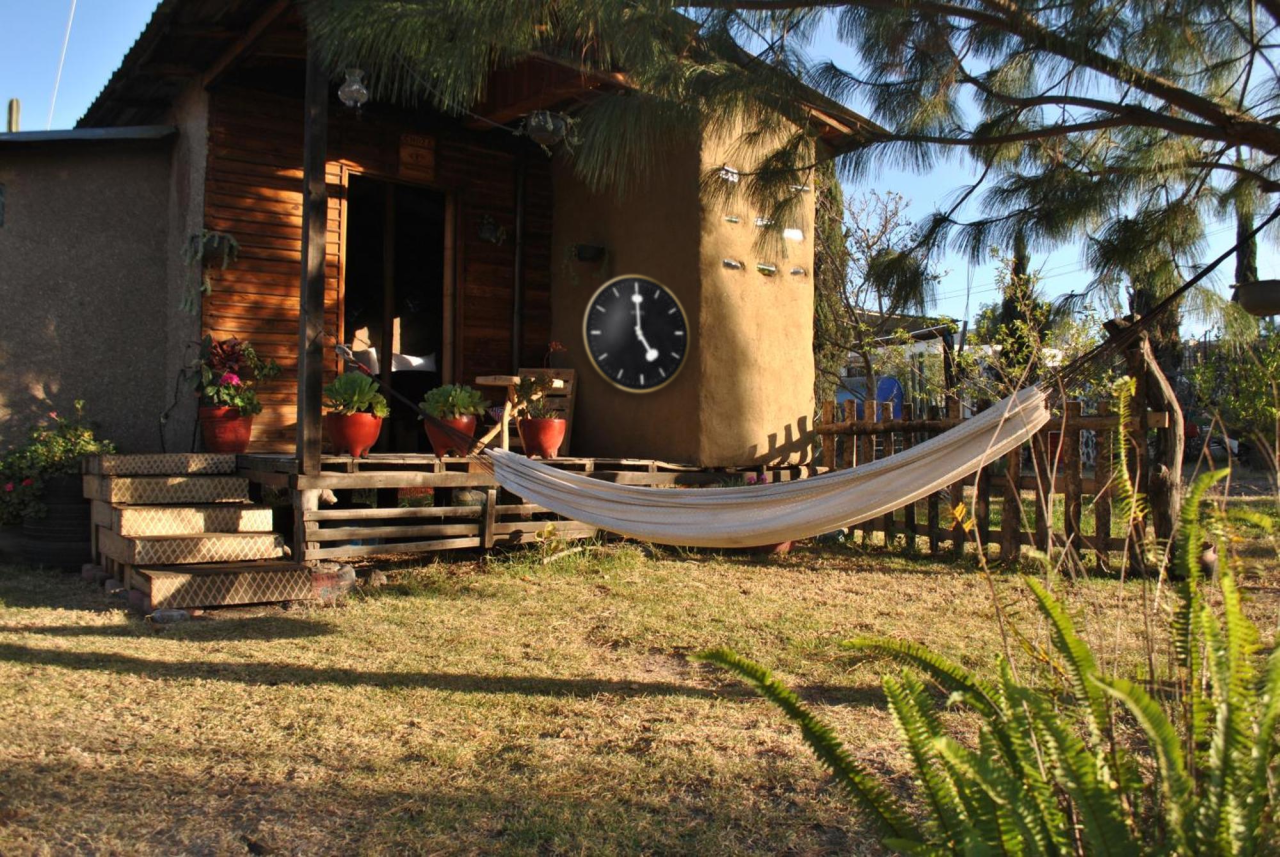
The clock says **5:00**
